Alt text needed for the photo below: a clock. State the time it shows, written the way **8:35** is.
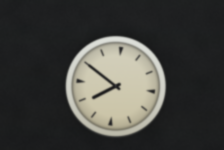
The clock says **7:50**
